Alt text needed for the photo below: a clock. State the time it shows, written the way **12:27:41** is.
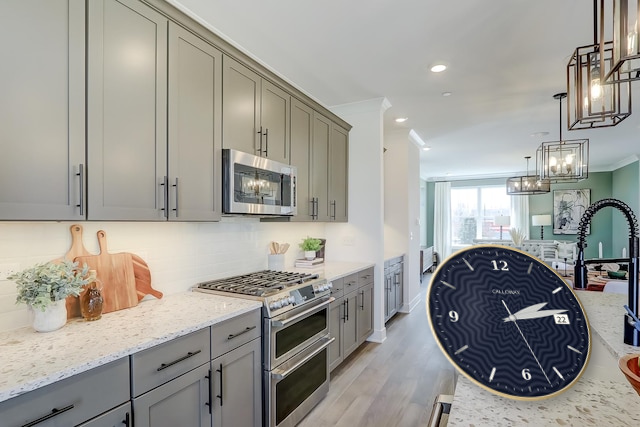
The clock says **2:13:27**
